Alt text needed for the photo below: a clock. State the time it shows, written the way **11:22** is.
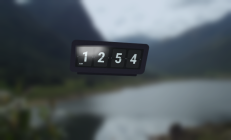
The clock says **12:54**
